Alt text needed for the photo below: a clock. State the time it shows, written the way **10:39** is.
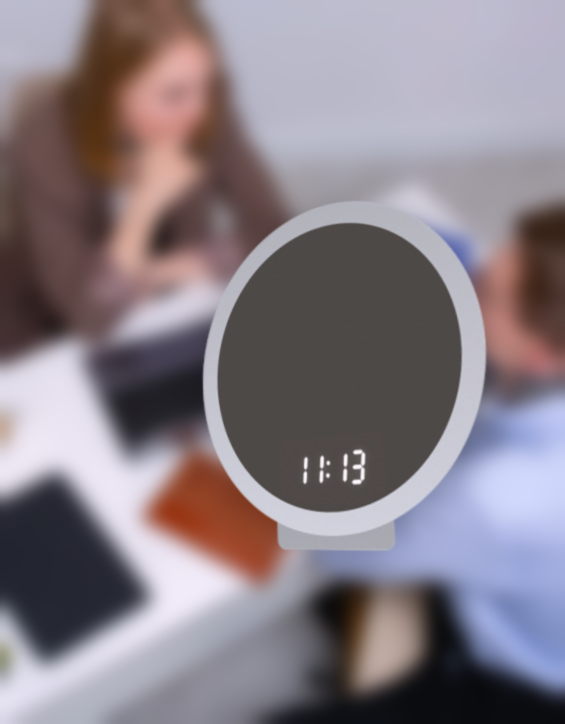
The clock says **11:13**
